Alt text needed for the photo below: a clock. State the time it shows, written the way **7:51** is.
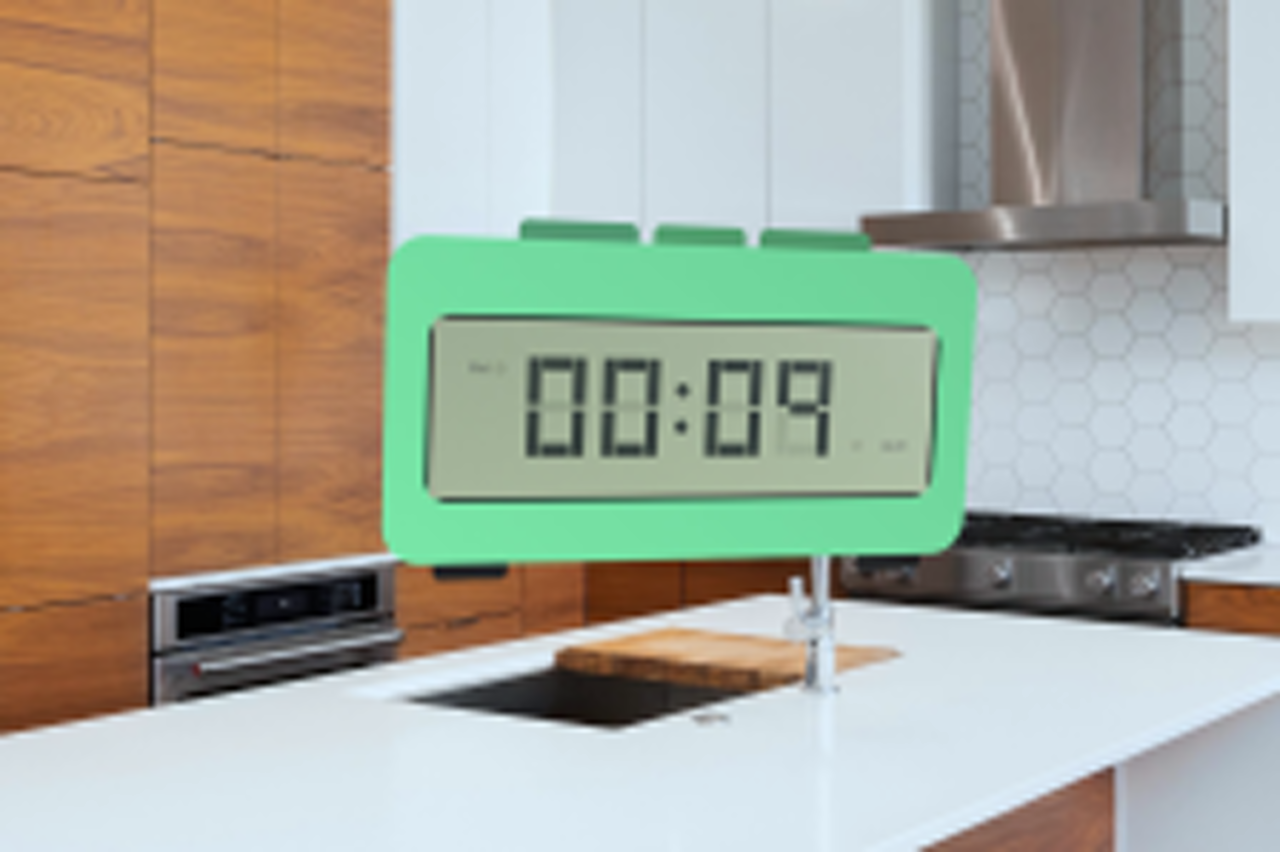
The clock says **0:09**
